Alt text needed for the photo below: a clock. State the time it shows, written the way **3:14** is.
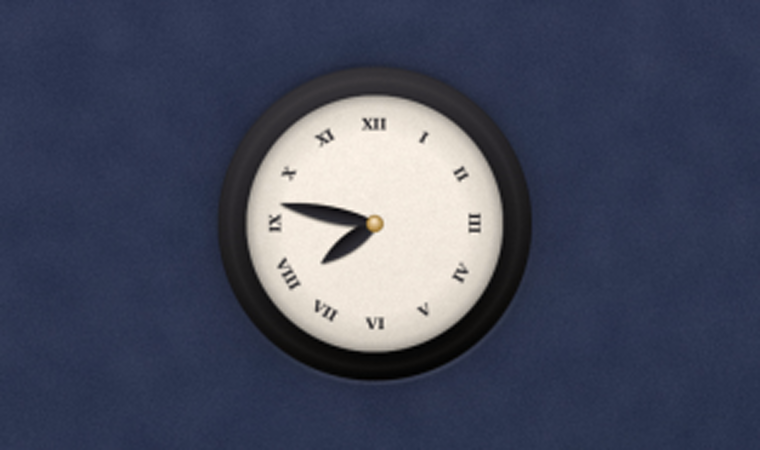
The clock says **7:47**
